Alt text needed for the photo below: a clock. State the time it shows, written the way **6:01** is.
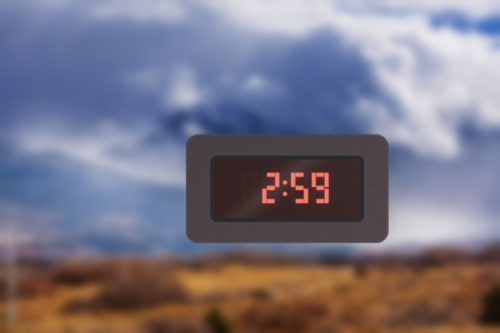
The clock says **2:59**
